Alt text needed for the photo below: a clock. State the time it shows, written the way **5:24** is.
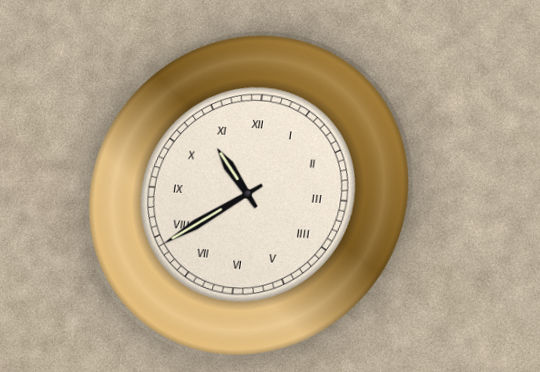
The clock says **10:39**
